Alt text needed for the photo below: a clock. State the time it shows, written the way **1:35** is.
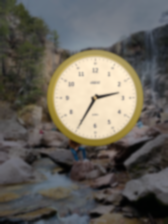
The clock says **2:35**
